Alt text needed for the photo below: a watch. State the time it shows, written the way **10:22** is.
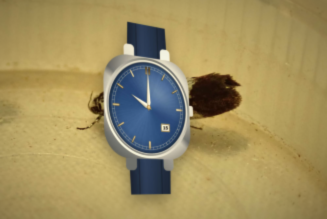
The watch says **10:00**
